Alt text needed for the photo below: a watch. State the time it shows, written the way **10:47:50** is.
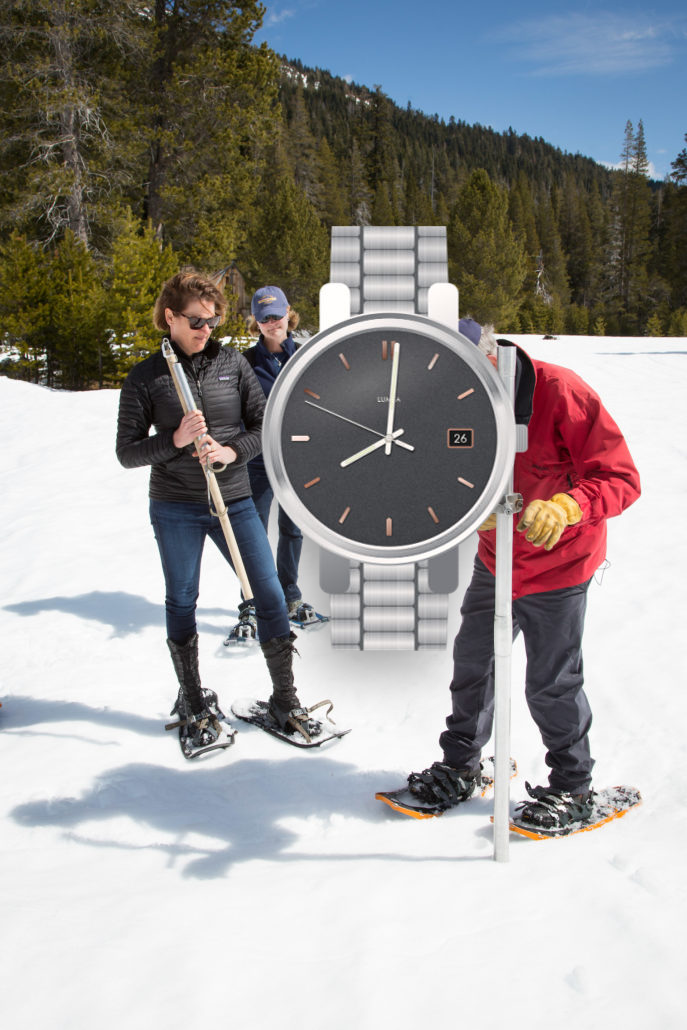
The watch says **8:00:49**
